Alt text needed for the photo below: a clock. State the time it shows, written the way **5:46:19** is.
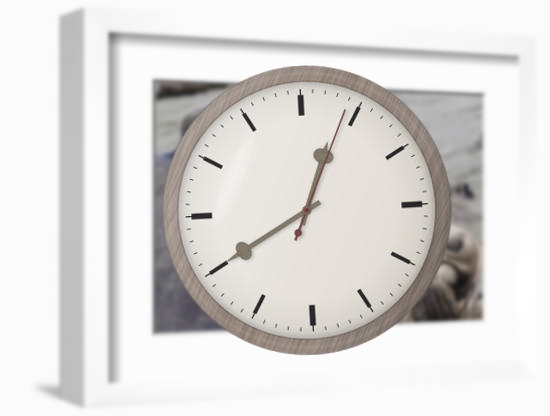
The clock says **12:40:04**
